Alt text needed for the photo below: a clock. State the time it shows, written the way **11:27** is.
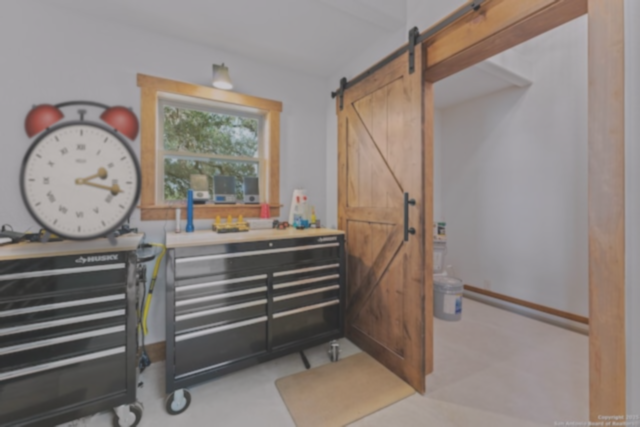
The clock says **2:17**
